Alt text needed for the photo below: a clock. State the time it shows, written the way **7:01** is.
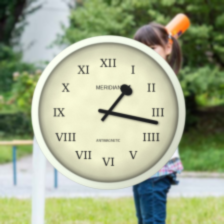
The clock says **1:17**
